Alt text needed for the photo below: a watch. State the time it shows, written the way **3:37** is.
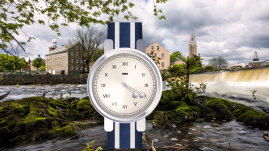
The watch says **4:20**
